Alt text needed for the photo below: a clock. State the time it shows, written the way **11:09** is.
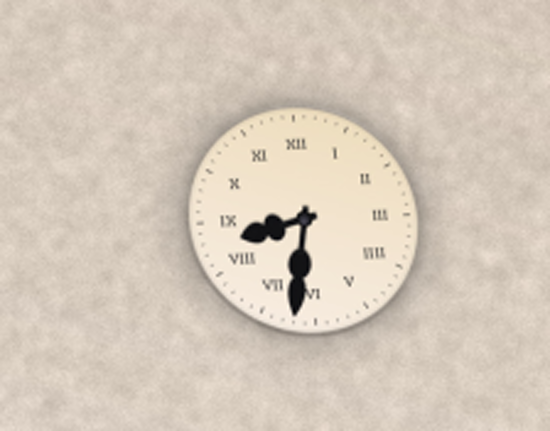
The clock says **8:32**
